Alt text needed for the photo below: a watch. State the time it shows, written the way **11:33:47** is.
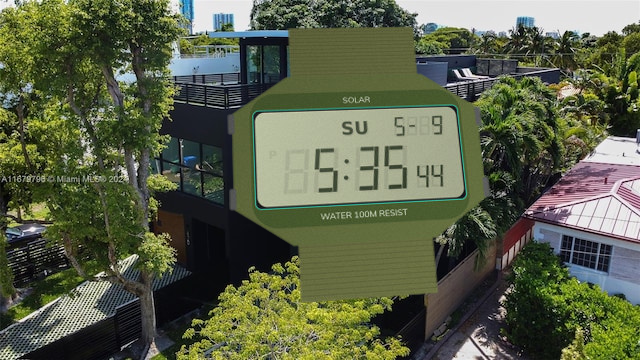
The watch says **5:35:44**
